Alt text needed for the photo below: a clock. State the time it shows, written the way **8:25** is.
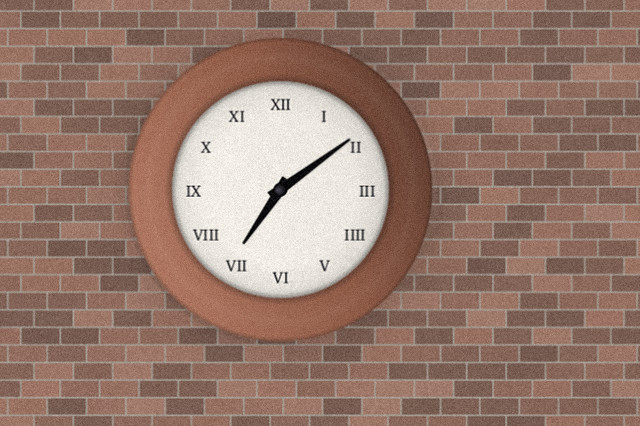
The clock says **7:09**
